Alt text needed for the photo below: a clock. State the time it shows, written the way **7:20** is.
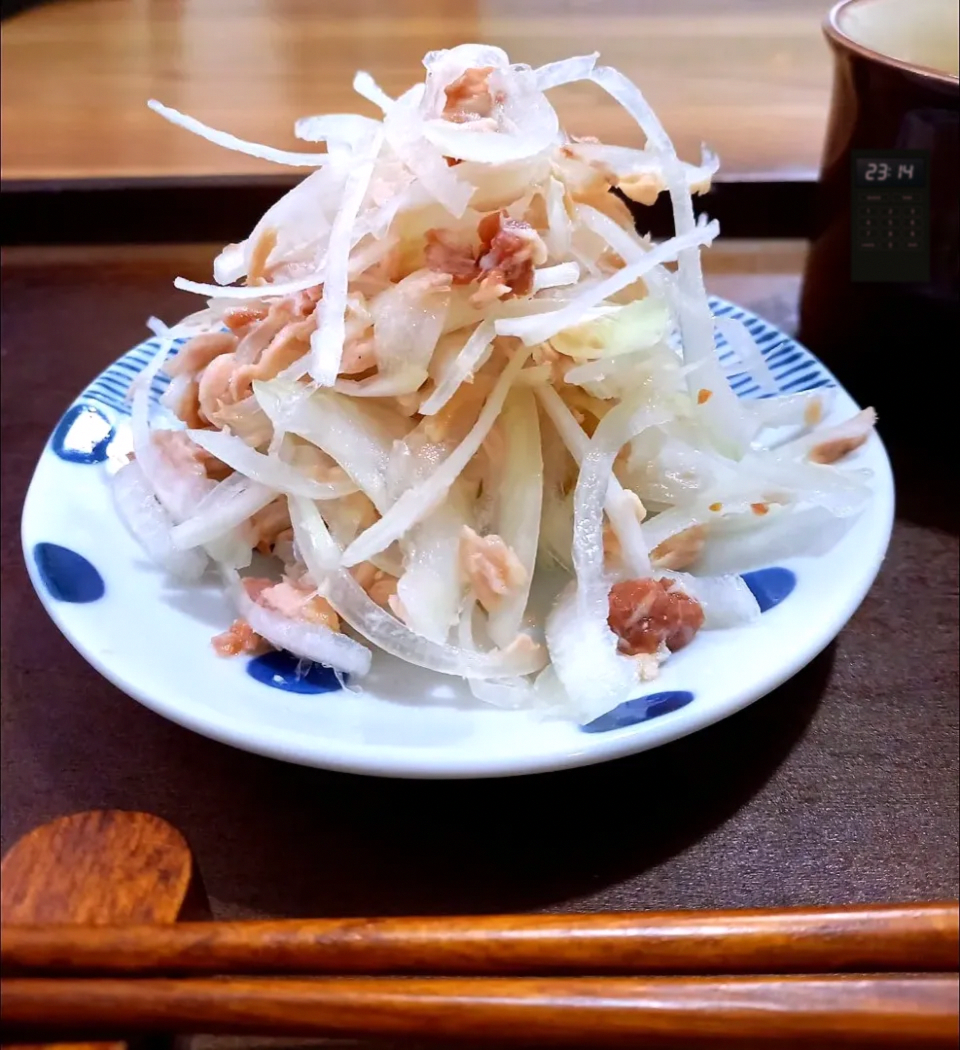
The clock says **23:14**
